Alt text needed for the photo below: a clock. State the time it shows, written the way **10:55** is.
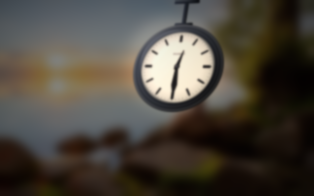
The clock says **12:30**
